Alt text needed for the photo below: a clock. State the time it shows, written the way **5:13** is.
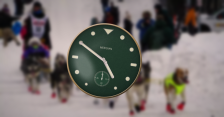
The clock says **4:50**
